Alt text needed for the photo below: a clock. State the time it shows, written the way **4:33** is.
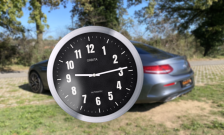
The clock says **9:14**
